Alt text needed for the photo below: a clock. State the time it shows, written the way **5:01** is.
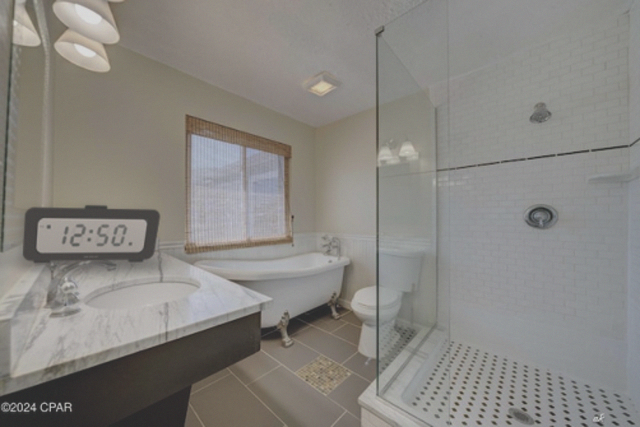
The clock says **12:50**
